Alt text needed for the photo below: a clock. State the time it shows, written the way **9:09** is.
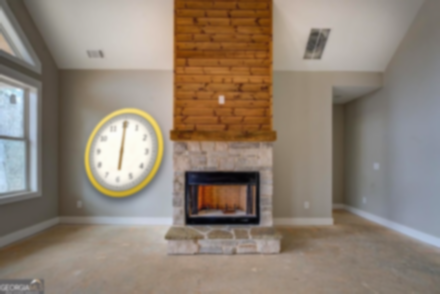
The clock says **6:00**
